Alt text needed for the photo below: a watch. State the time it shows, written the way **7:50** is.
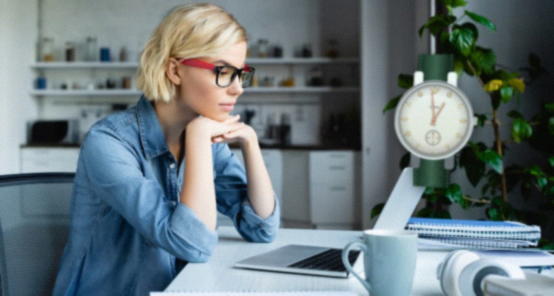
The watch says **12:59**
